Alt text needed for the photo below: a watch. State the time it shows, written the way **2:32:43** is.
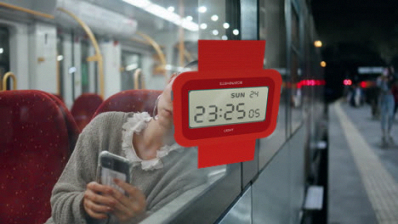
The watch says **23:25:05**
